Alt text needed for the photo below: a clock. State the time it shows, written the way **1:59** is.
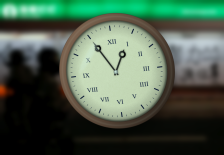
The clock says **12:55**
